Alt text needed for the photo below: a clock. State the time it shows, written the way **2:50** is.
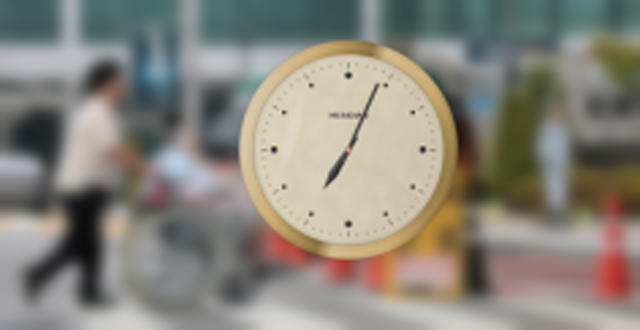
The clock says **7:04**
